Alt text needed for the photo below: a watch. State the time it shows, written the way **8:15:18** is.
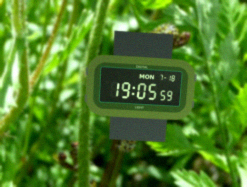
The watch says **19:05:59**
